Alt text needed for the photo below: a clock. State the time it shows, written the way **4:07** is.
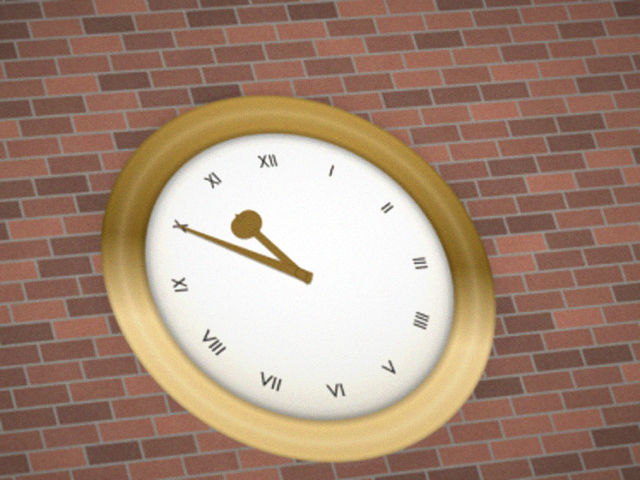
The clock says **10:50**
